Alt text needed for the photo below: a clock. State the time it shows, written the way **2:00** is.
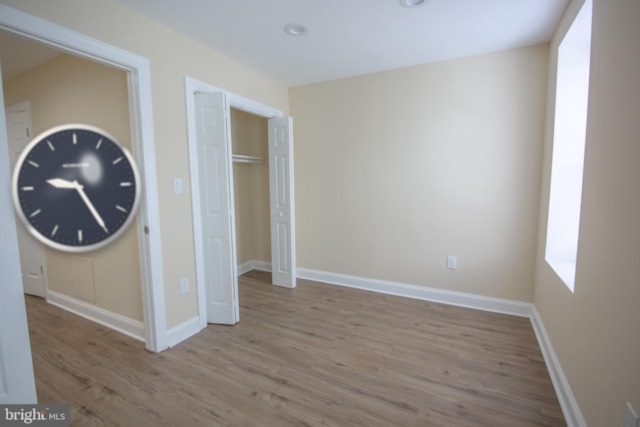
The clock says **9:25**
